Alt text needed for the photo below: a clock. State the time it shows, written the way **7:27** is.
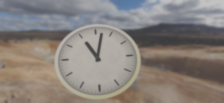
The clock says **11:02**
